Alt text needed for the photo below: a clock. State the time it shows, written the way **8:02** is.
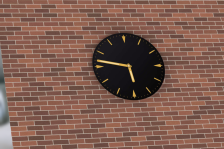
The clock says **5:47**
